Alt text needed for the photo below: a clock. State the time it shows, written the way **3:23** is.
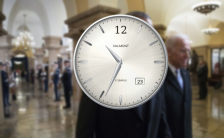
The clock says **10:34**
